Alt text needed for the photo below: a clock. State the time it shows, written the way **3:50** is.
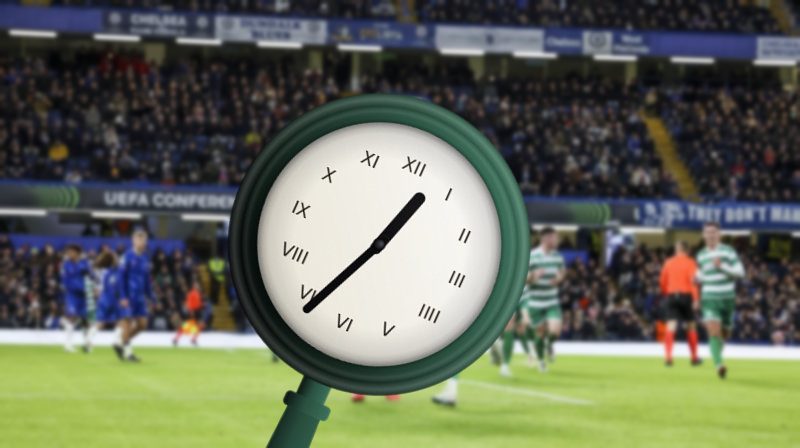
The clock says **12:34**
